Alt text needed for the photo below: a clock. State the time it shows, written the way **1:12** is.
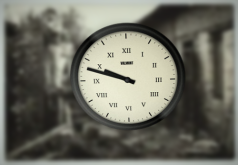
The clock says **9:48**
